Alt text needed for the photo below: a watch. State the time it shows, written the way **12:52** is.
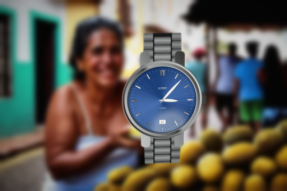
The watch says **3:07**
